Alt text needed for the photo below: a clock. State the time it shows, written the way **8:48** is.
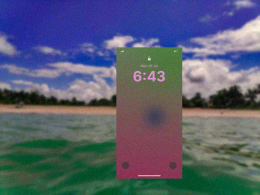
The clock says **6:43**
